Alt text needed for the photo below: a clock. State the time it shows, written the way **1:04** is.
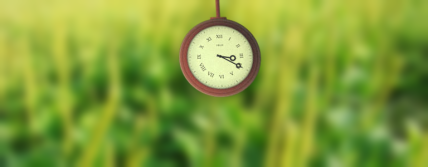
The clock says **3:20**
